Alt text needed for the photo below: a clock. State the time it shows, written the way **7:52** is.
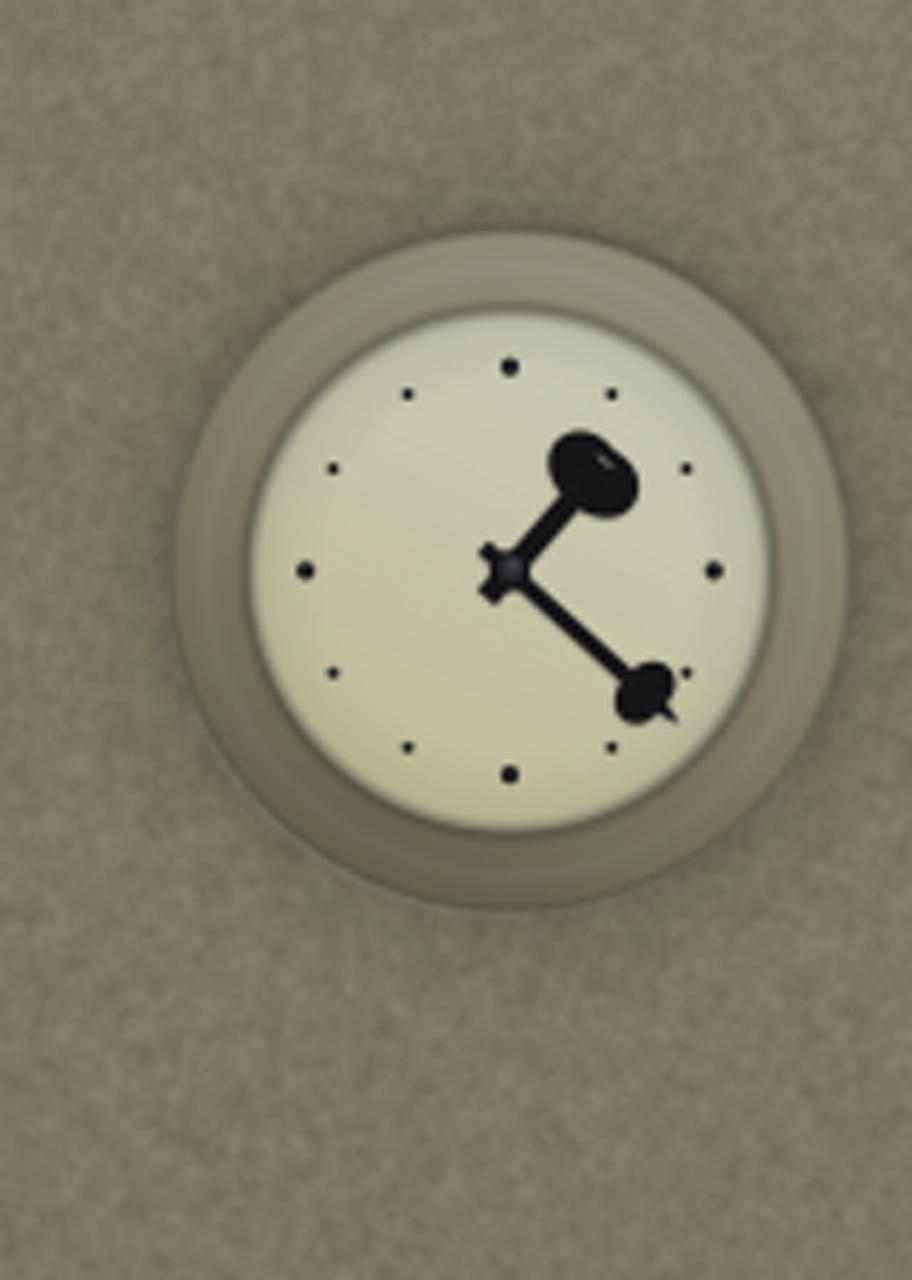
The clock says **1:22**
